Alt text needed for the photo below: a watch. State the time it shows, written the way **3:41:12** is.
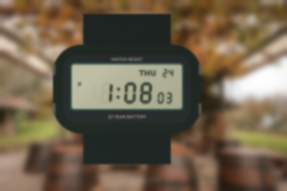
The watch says **1:08:03**
